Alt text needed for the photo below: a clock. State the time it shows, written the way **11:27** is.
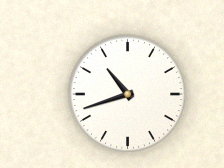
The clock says **10:42**
